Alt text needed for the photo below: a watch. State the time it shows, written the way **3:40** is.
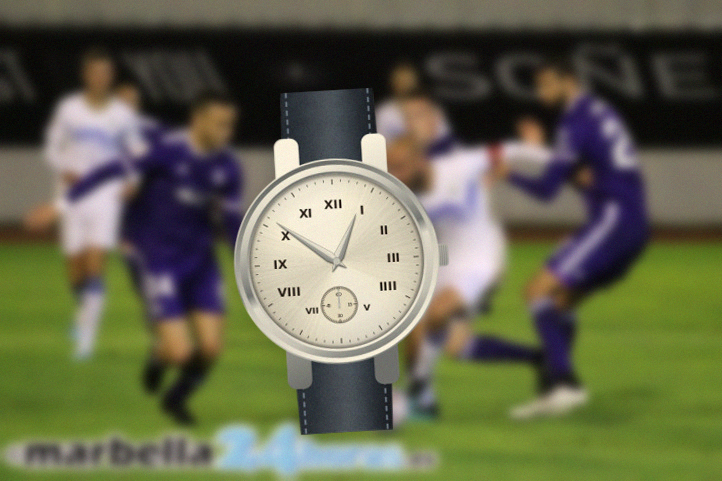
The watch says **12:51**
